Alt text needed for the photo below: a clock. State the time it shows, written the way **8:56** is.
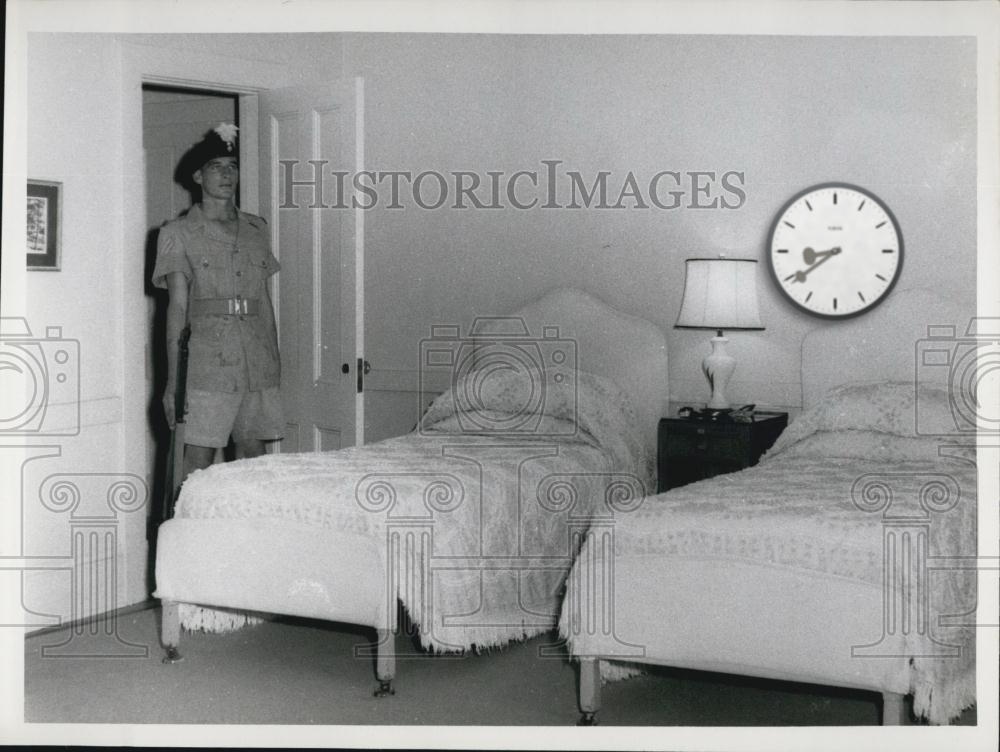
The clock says **8:39**
